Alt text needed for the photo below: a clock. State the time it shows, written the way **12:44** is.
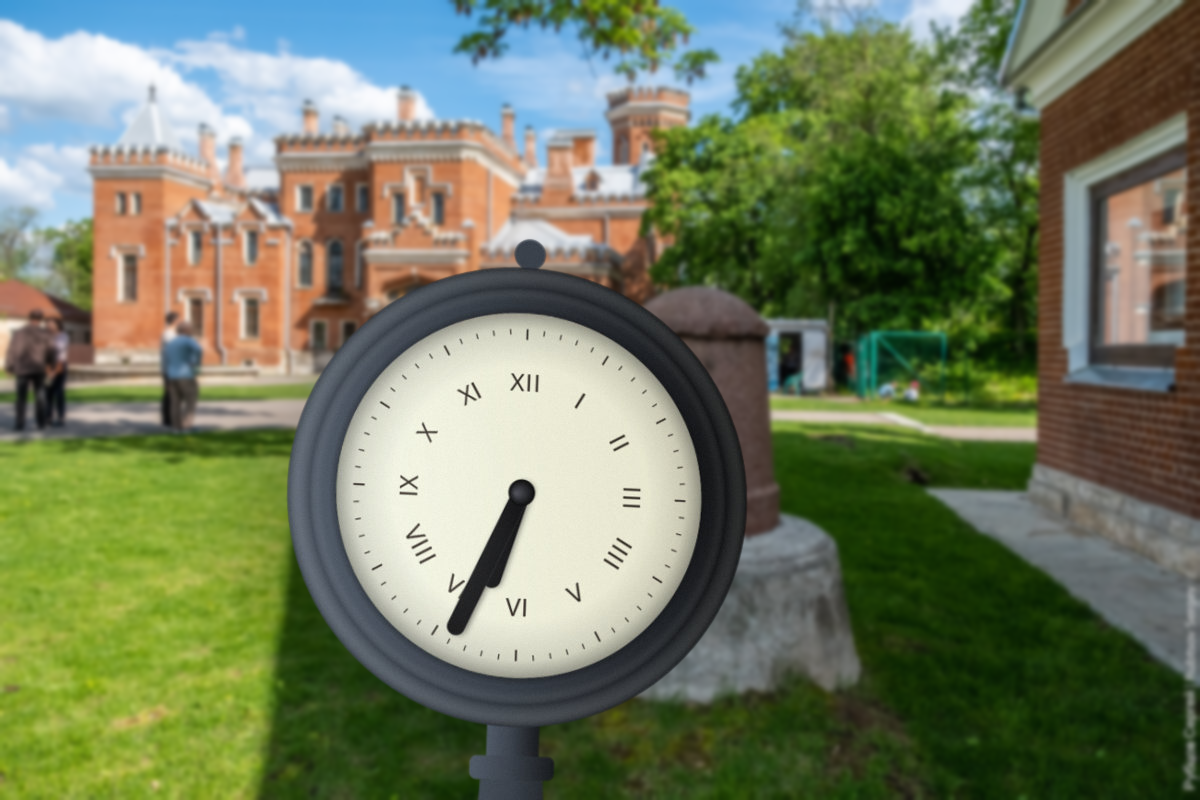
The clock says **6:34**
